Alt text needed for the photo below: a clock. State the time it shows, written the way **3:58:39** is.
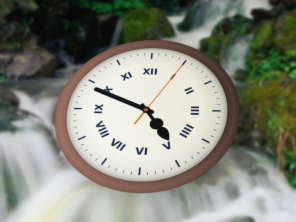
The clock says **4:49:05**
